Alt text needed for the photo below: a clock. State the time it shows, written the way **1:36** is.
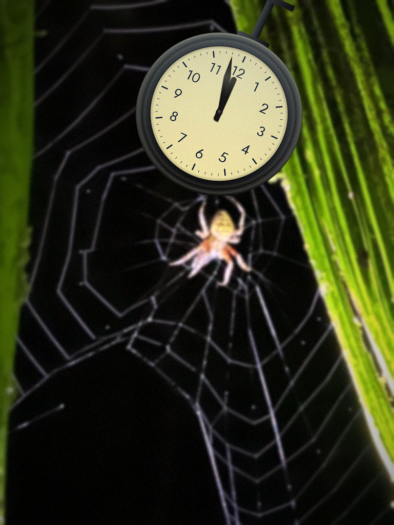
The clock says **11:58**
